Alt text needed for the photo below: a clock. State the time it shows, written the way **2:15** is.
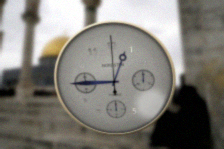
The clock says **12:45**
